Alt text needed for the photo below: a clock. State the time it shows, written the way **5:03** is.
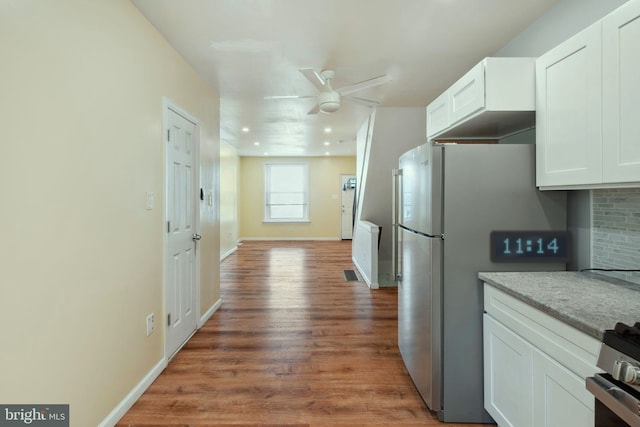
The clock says **11:14**
